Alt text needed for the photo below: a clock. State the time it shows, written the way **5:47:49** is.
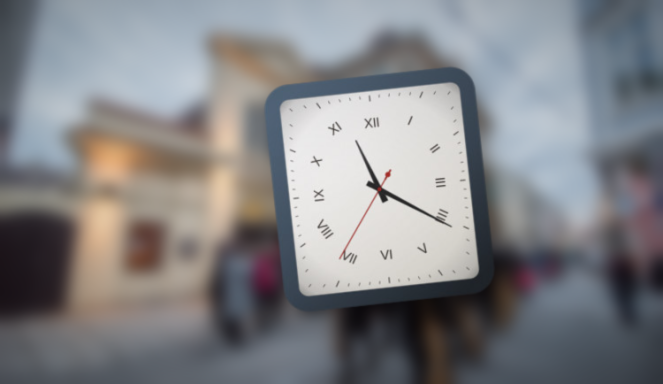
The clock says **11:20:36**
